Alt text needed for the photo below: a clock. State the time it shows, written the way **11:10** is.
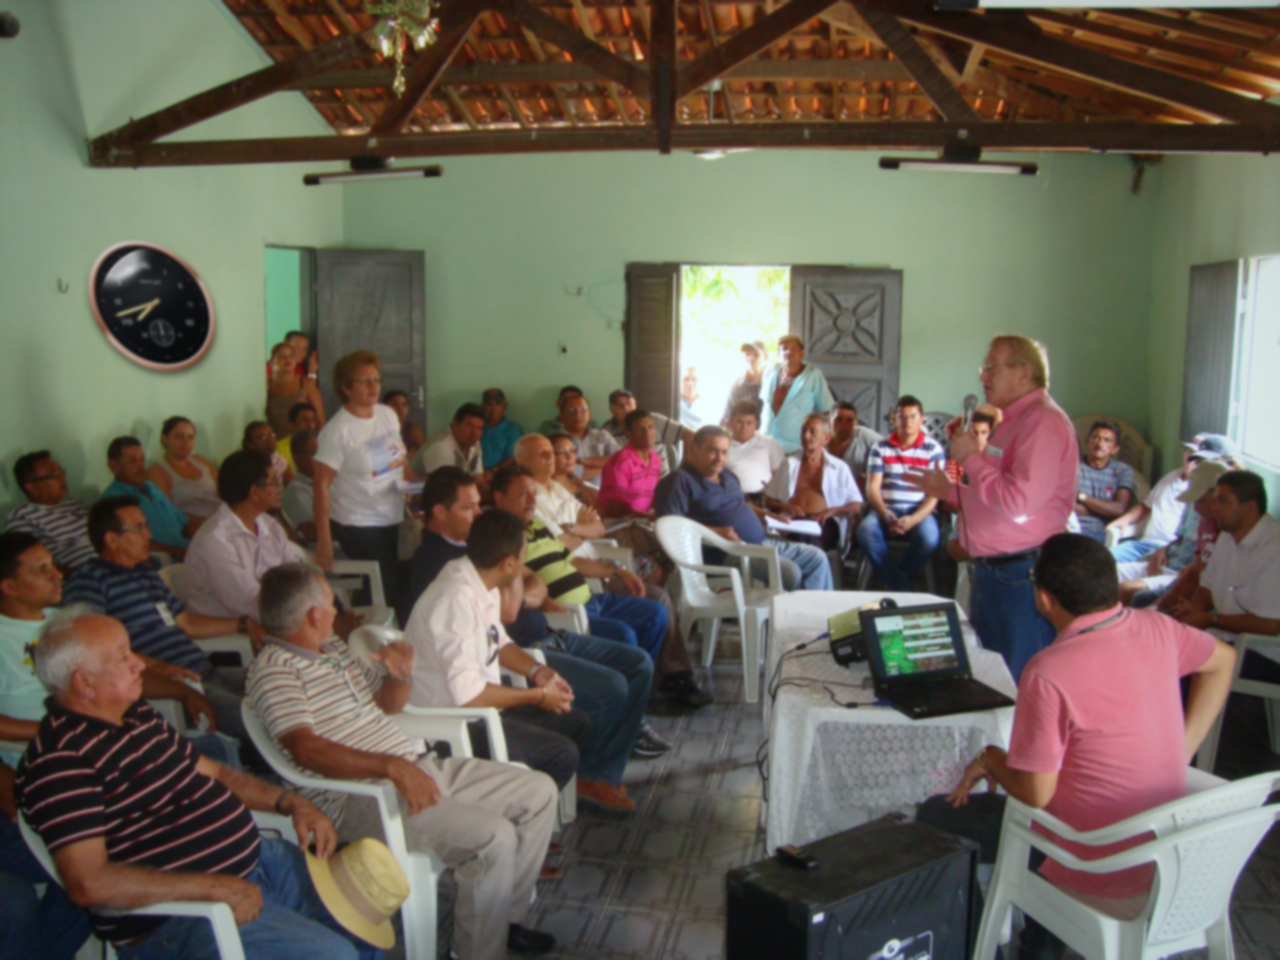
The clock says **7:42**
